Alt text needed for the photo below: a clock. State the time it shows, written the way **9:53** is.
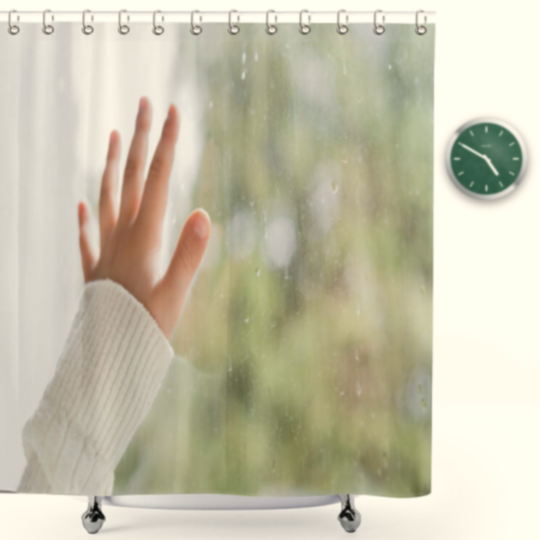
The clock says **4:50**
